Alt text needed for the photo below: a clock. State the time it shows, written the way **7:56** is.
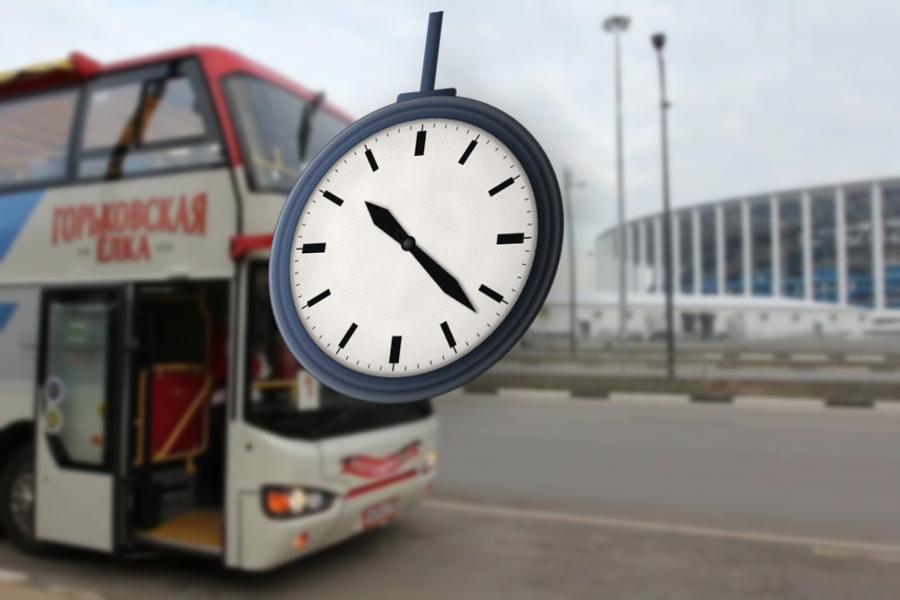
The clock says **10:22**
